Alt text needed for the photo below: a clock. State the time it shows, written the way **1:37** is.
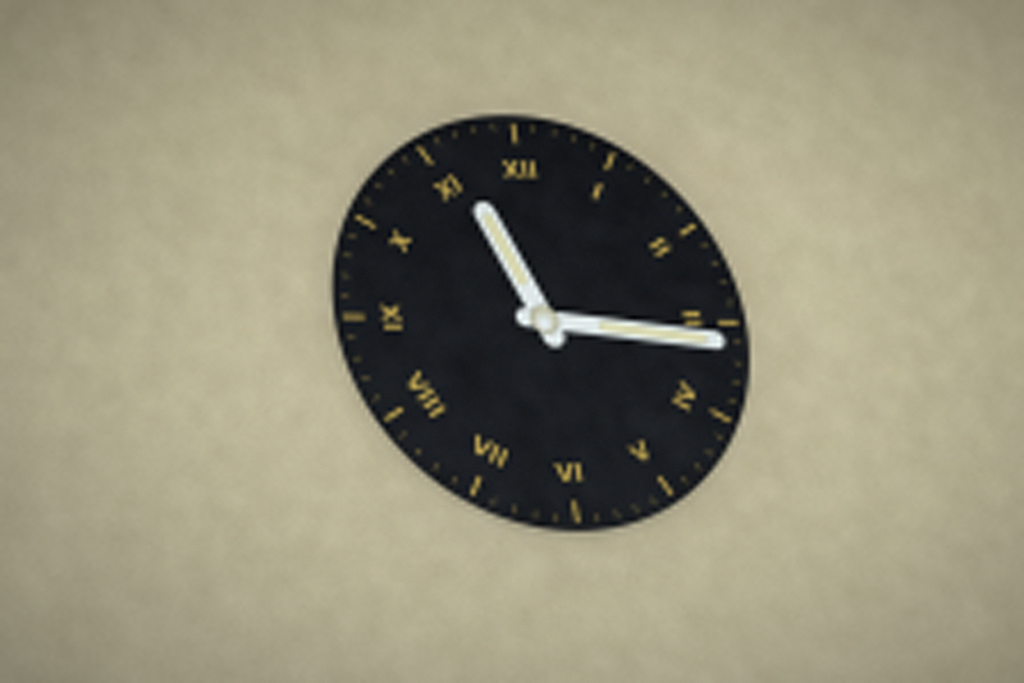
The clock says **11:16**
